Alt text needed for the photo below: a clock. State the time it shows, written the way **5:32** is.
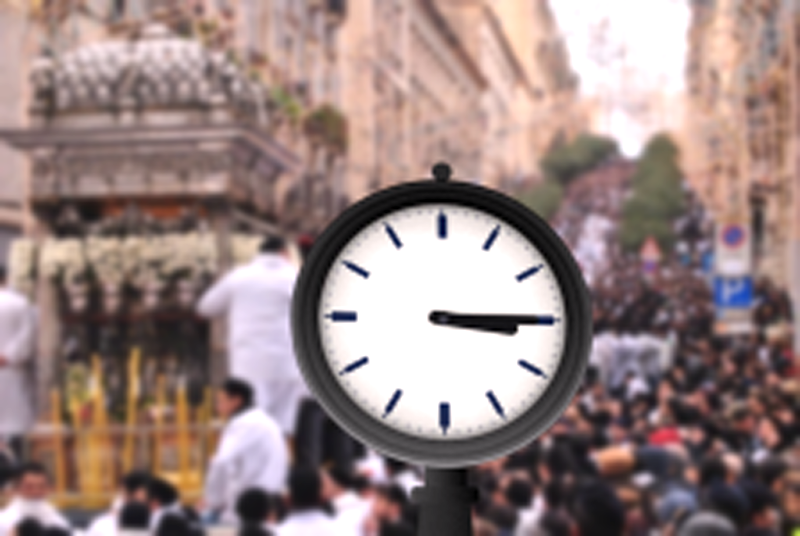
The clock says **3:15**
